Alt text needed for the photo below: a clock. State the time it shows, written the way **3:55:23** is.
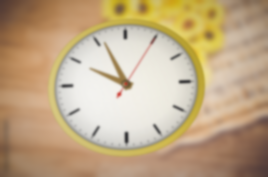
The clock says **9:56:05**
